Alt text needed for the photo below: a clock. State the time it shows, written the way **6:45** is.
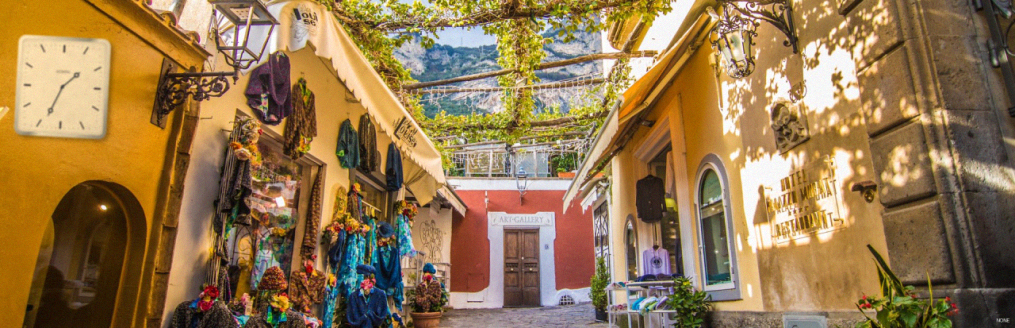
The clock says **1:34**
